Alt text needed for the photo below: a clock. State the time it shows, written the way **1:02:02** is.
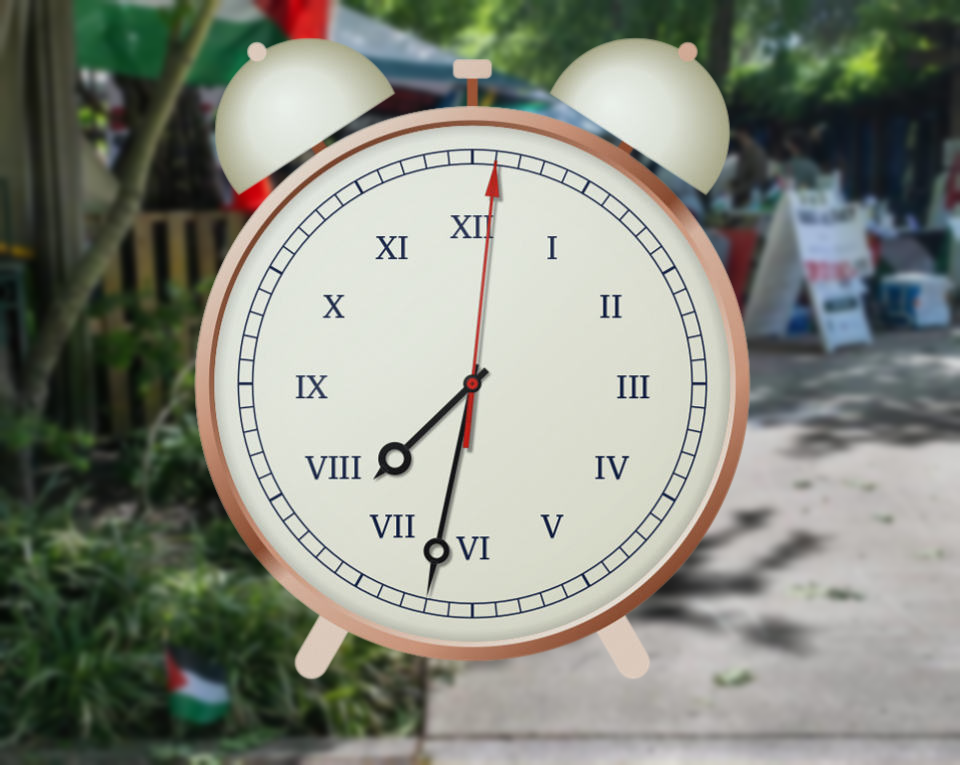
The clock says **7:32:01**
